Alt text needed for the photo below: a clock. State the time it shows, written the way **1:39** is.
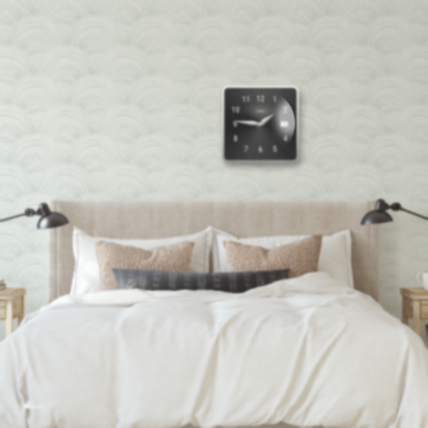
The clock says **1:46**
